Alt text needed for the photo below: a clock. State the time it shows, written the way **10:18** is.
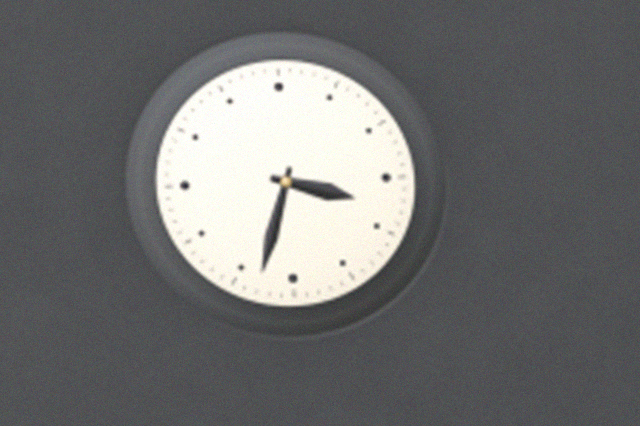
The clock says **3:33**
